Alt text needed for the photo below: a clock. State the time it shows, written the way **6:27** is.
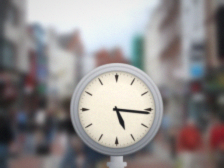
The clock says **5:16**
